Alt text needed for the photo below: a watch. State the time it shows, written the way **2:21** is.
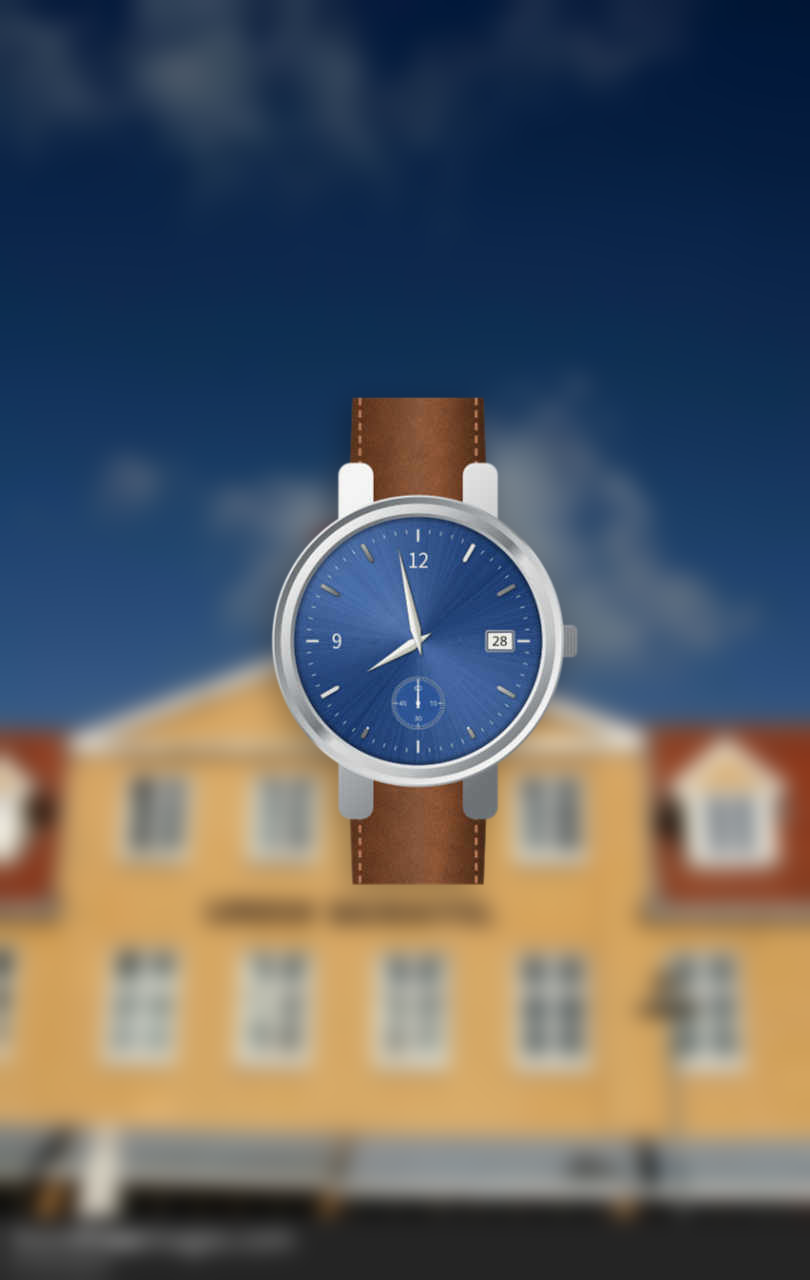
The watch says **7:58**
